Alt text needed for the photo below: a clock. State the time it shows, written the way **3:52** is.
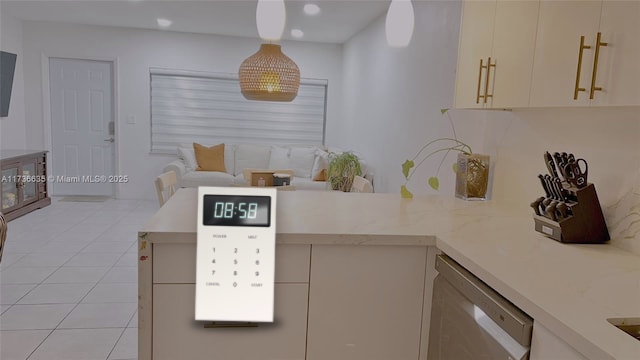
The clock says **8:58**
